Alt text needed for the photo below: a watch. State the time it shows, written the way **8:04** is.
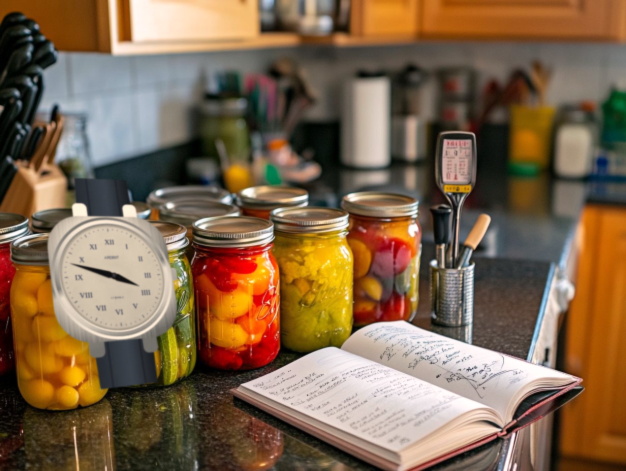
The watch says **3:48**
